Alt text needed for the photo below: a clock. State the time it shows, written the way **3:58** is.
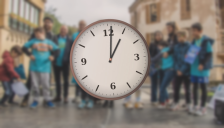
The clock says **1:01**
